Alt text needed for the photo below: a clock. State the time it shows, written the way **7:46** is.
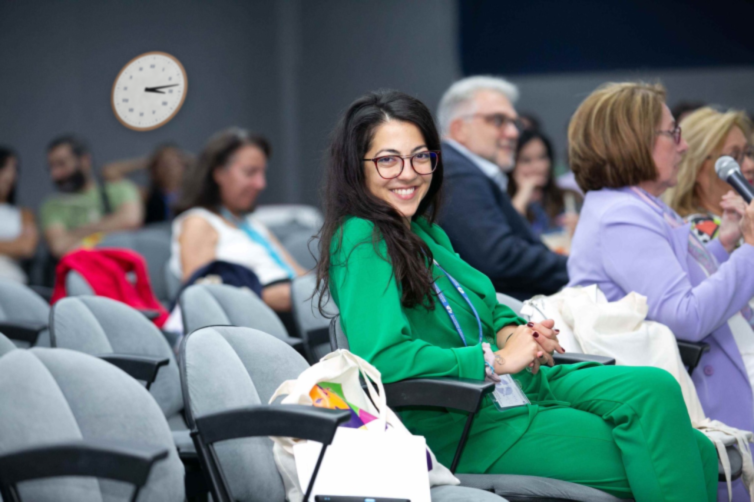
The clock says **3:13**
